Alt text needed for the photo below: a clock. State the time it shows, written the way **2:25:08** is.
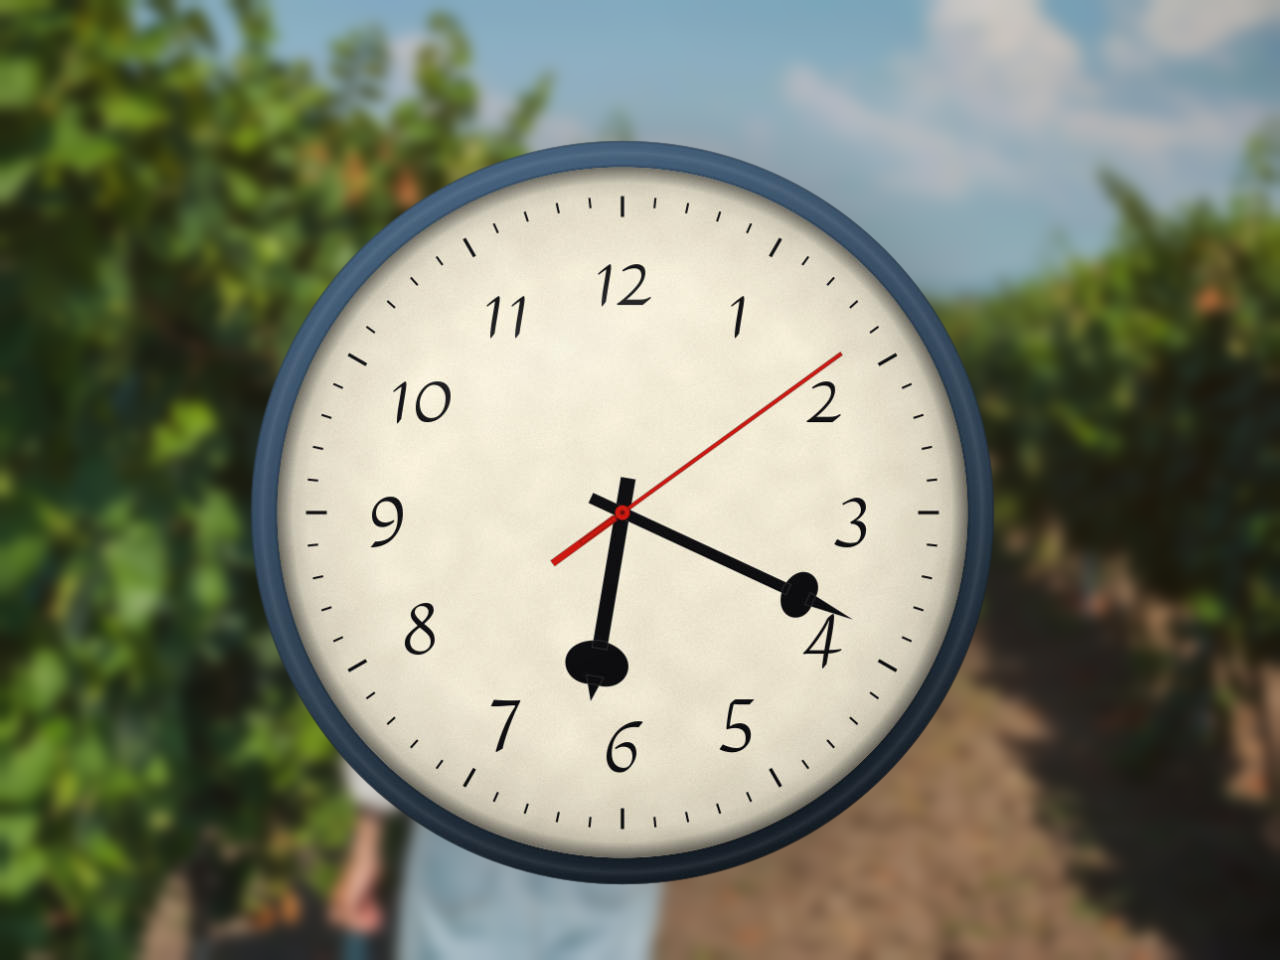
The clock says **6:19:09**
